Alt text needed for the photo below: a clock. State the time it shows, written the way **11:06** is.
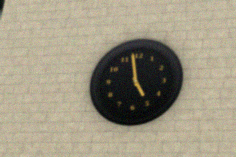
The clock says **4:58**
